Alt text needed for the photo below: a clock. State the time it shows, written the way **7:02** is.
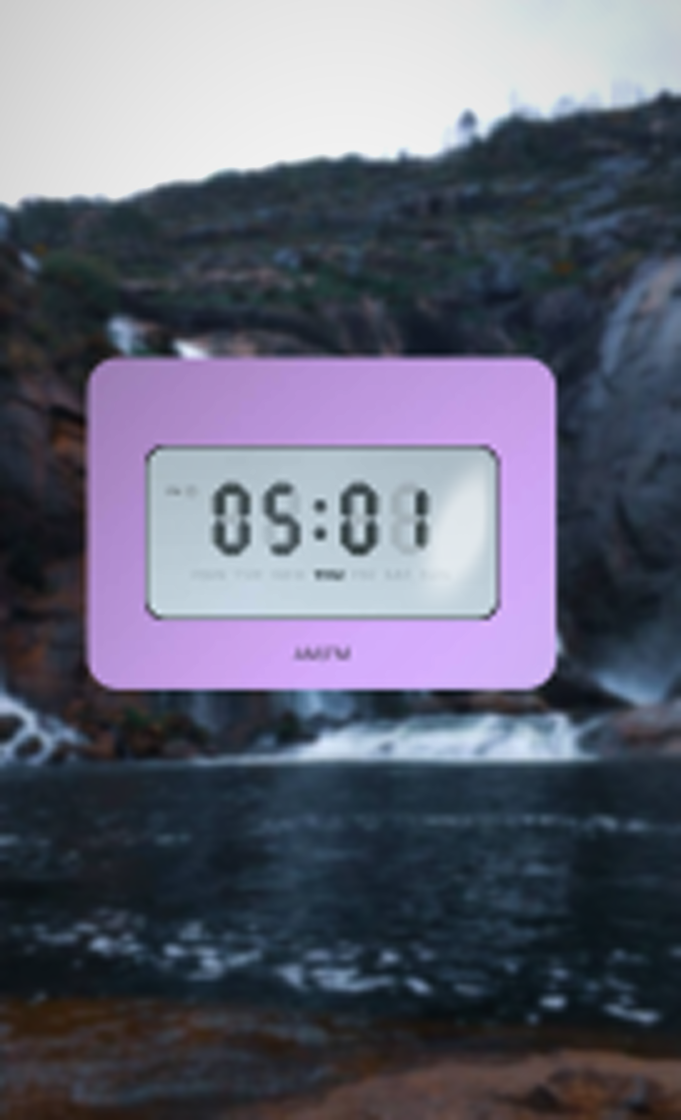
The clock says **5:01**
